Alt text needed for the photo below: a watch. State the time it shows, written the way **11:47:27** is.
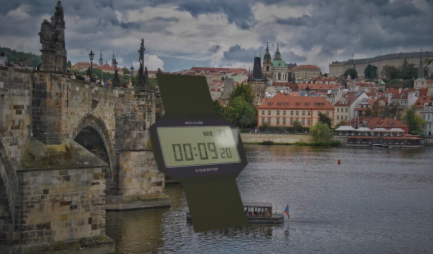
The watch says **0:09:20**
